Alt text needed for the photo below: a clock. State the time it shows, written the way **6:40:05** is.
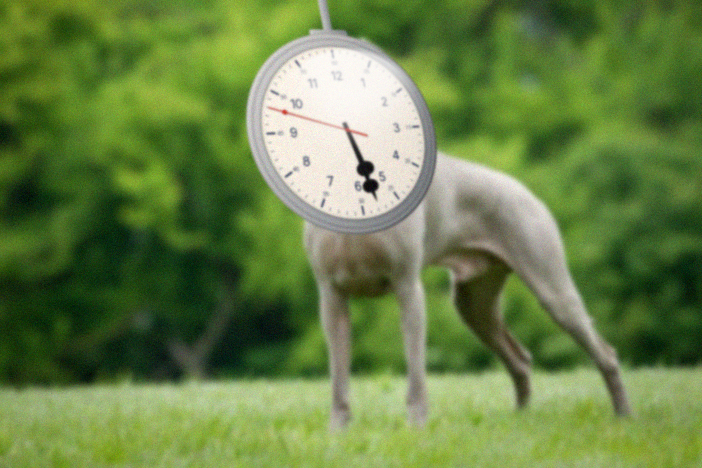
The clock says **5:27:48**
